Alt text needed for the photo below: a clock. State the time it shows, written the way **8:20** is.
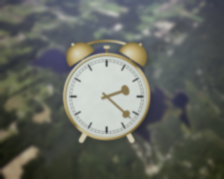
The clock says **2:22**
